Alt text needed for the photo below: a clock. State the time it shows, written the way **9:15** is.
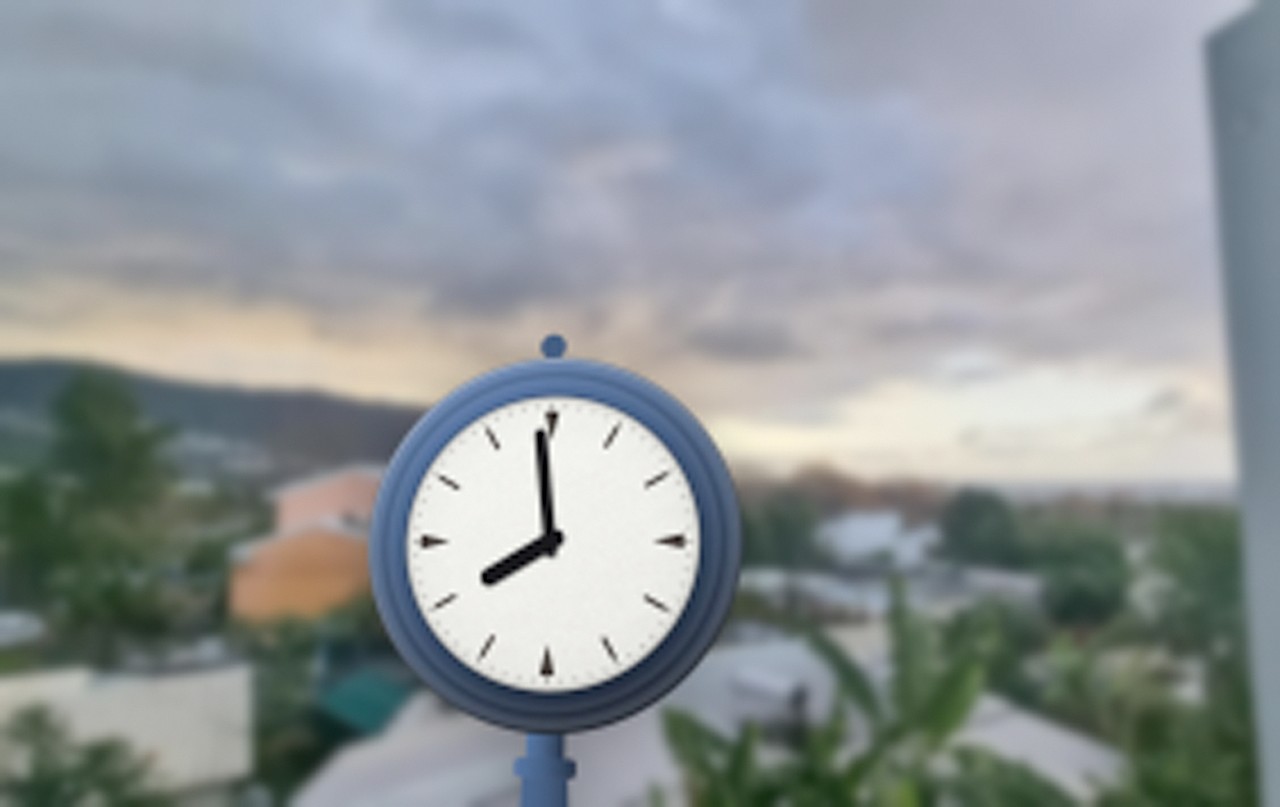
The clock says **7:59**
